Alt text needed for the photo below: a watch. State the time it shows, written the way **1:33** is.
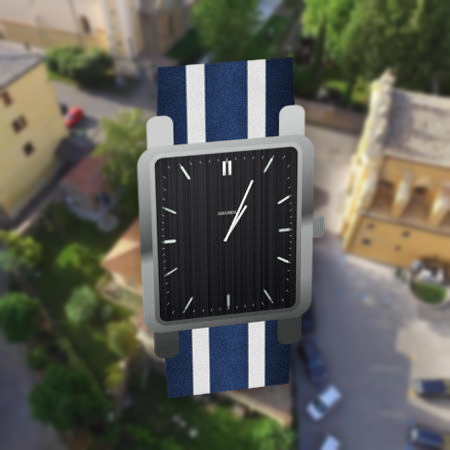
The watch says **1:04**
